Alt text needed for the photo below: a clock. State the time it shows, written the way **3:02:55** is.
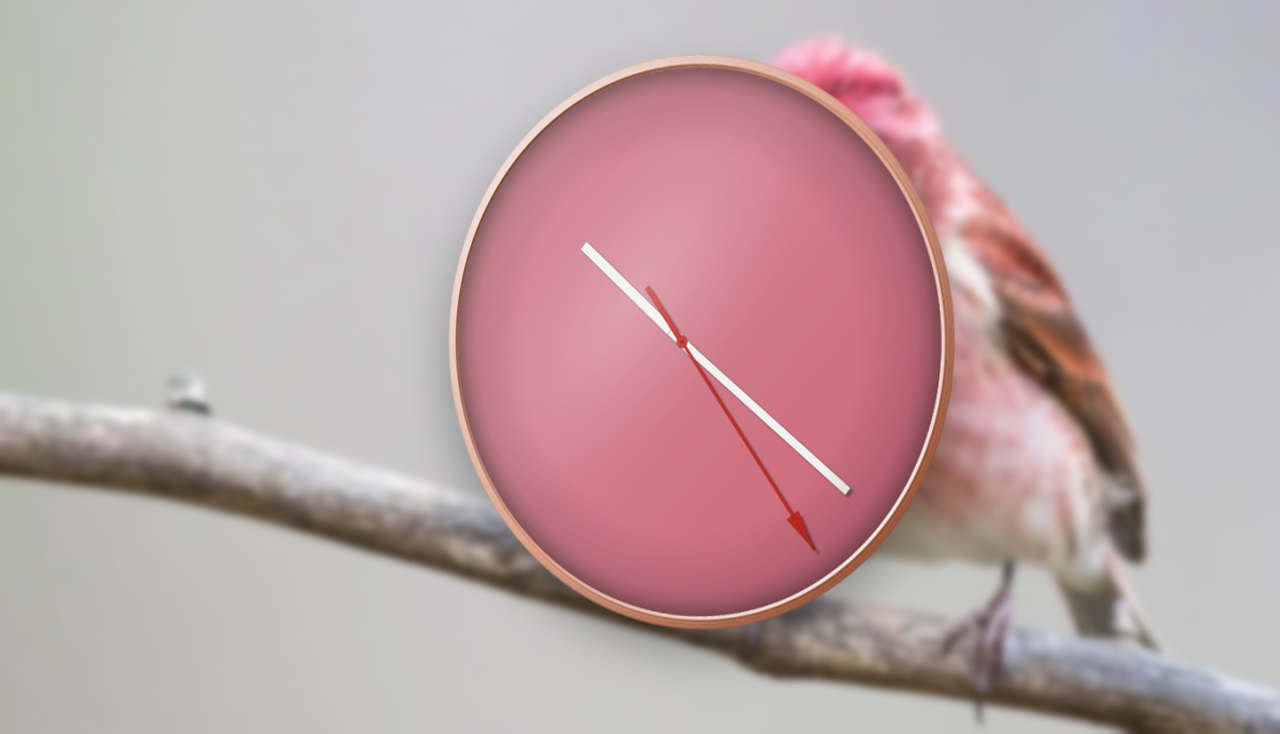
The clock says **10:21:24**
